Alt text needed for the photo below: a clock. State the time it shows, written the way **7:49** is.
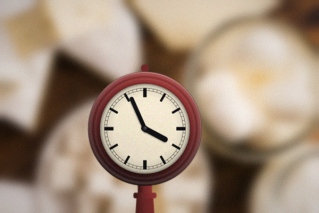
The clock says **3:56**
